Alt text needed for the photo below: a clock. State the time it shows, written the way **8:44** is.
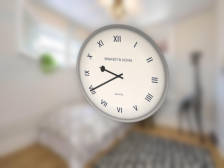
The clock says **9:40**
